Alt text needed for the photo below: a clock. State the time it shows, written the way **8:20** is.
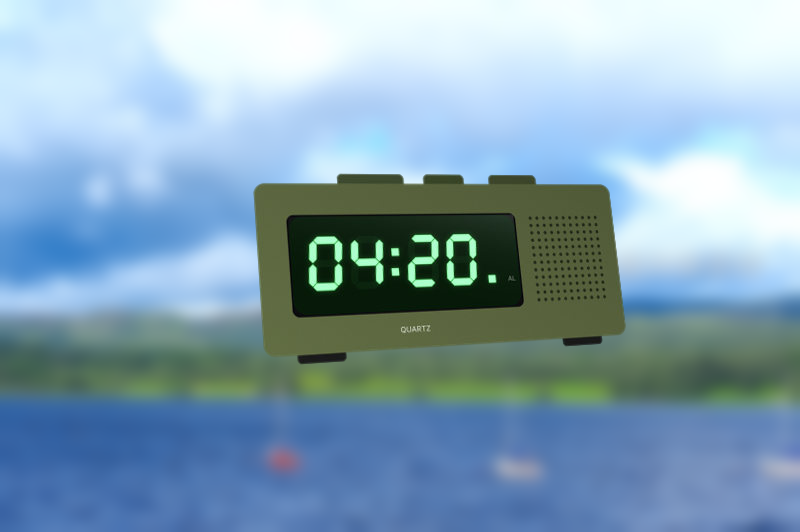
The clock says **4:20**
